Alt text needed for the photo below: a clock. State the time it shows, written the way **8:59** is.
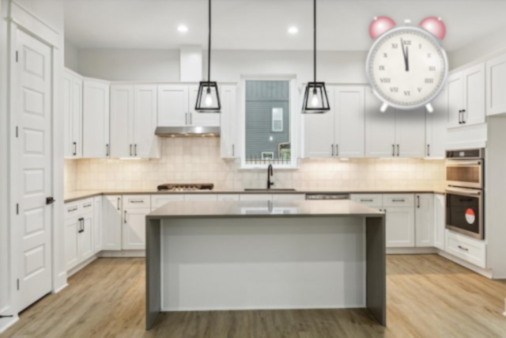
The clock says **11:58**
